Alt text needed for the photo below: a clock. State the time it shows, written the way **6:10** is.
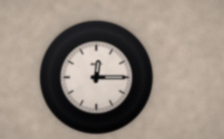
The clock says **12:15**
